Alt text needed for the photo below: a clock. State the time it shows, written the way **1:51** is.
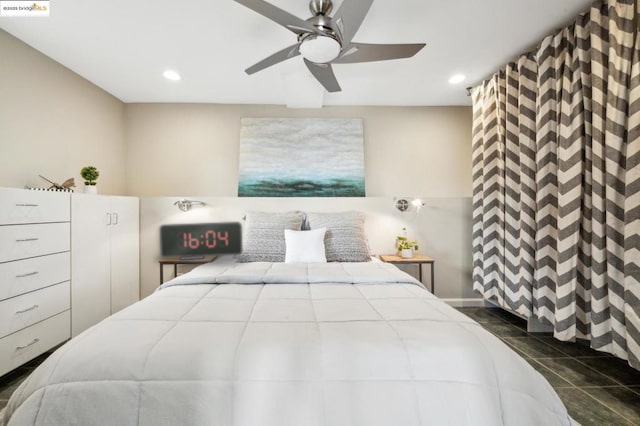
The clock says **16:04**
